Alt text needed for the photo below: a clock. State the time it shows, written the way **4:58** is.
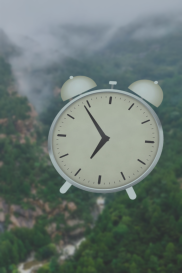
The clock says **6:54**
